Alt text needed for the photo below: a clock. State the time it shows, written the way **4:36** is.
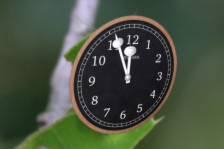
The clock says **11:56**
